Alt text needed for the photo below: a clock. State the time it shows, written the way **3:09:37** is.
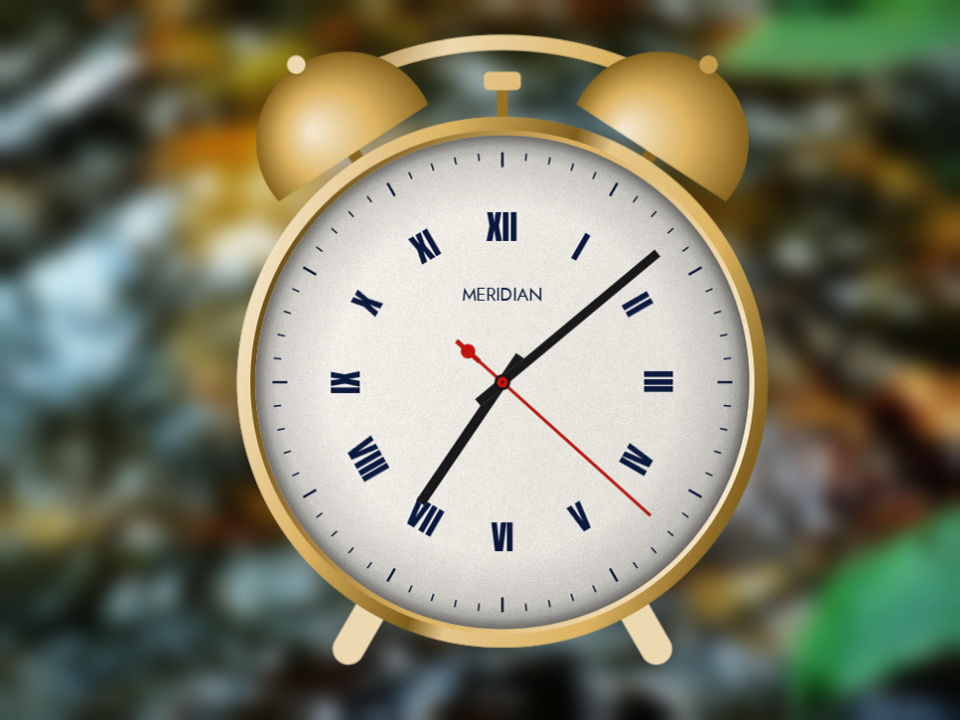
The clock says **7:08:22**
